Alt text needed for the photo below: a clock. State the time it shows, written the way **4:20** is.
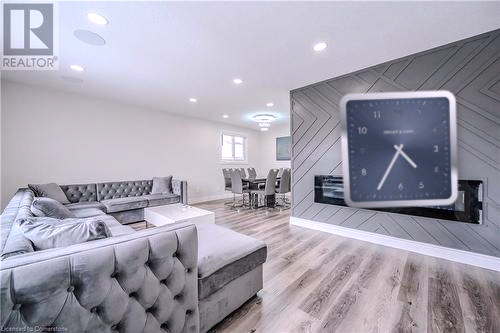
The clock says **4:35**
